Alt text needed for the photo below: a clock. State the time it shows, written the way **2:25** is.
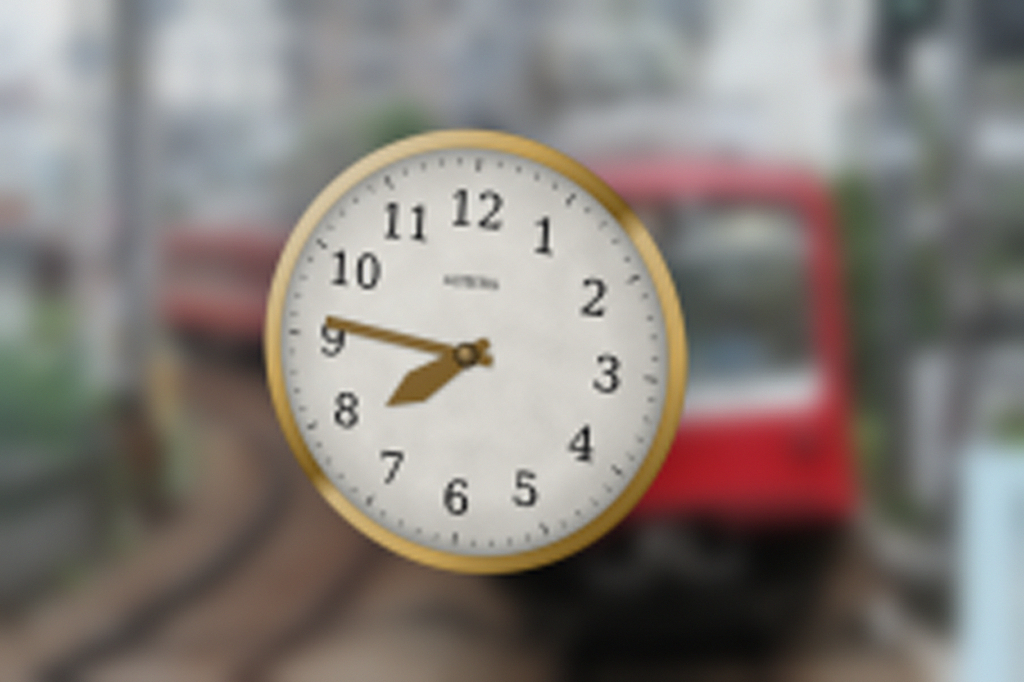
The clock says **7:46**
